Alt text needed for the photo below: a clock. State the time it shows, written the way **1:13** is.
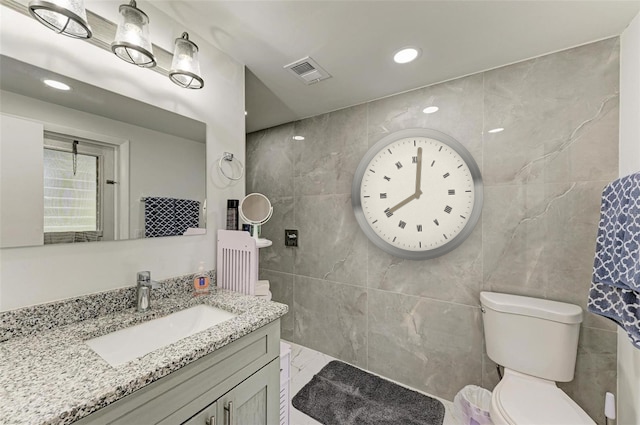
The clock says **8:01**
